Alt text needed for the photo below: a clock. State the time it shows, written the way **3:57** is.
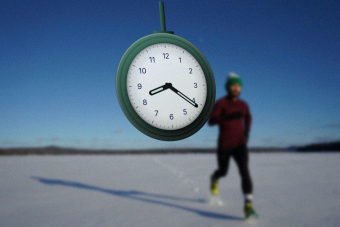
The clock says **8:21**
